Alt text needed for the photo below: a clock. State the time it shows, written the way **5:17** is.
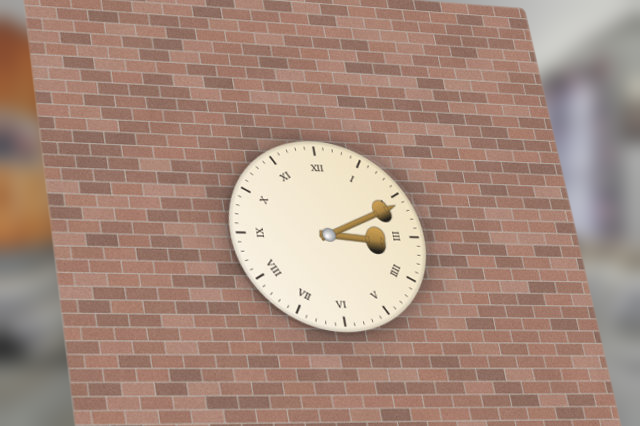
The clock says **3:11**
